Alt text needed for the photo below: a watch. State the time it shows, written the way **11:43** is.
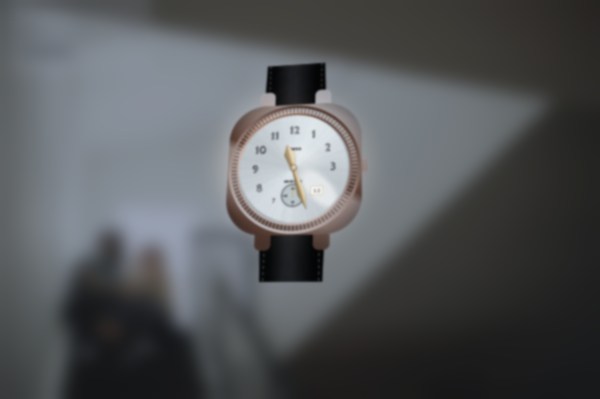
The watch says **11:27**
